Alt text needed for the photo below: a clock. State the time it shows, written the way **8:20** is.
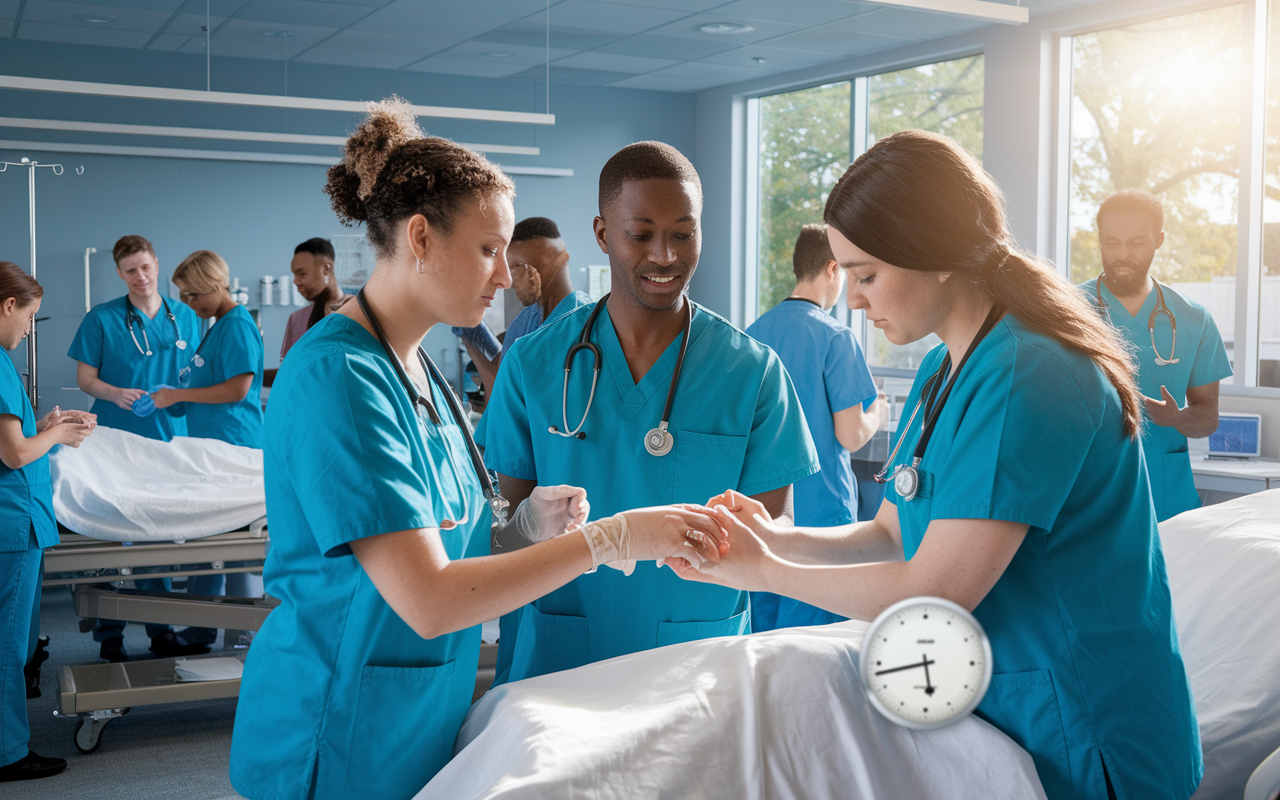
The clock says **5:43**
